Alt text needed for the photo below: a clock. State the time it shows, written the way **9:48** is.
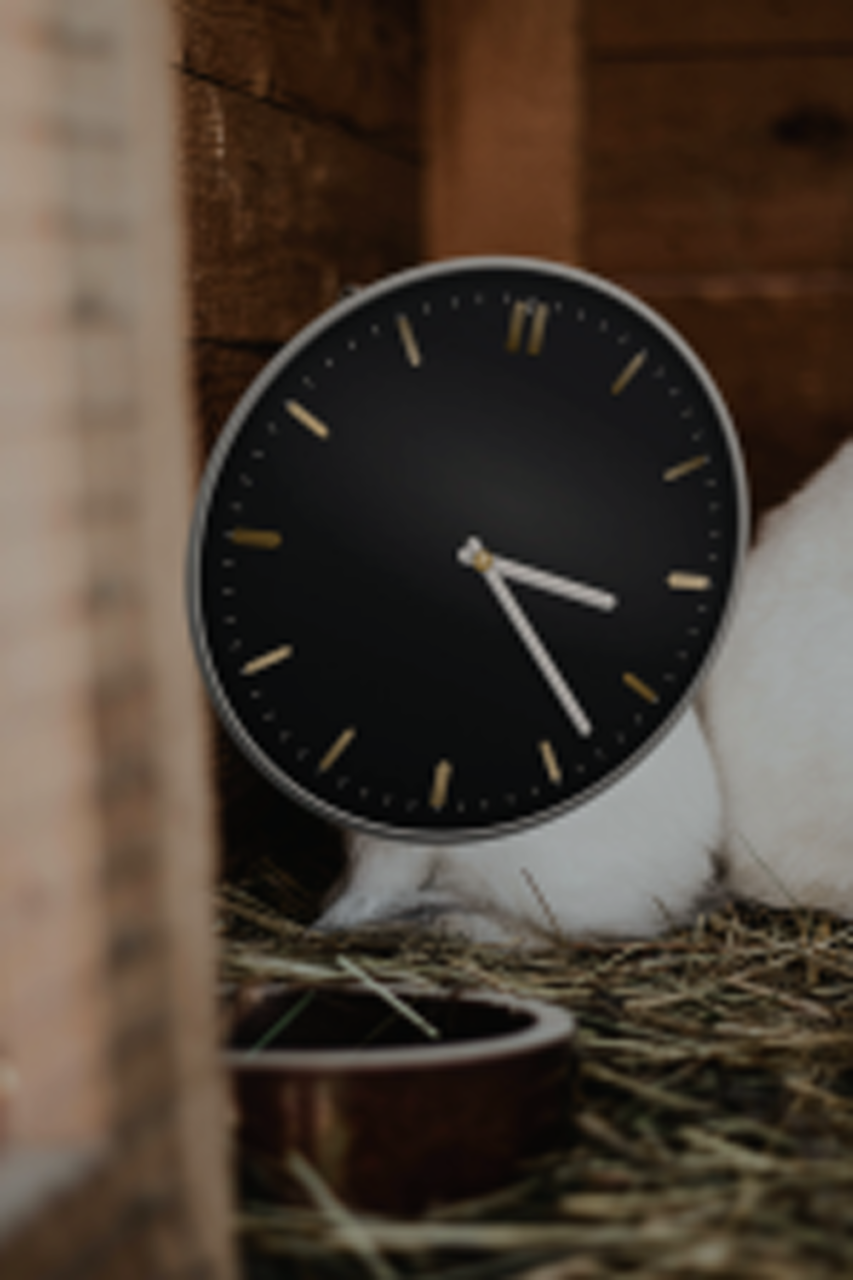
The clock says **3:23**
